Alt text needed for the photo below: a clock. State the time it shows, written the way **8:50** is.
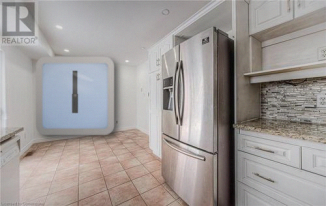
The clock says **6:00**
